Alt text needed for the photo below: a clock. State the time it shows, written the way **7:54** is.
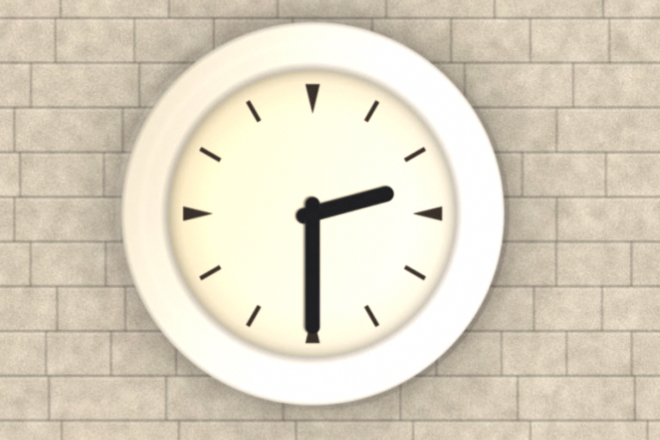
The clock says **2:30**
